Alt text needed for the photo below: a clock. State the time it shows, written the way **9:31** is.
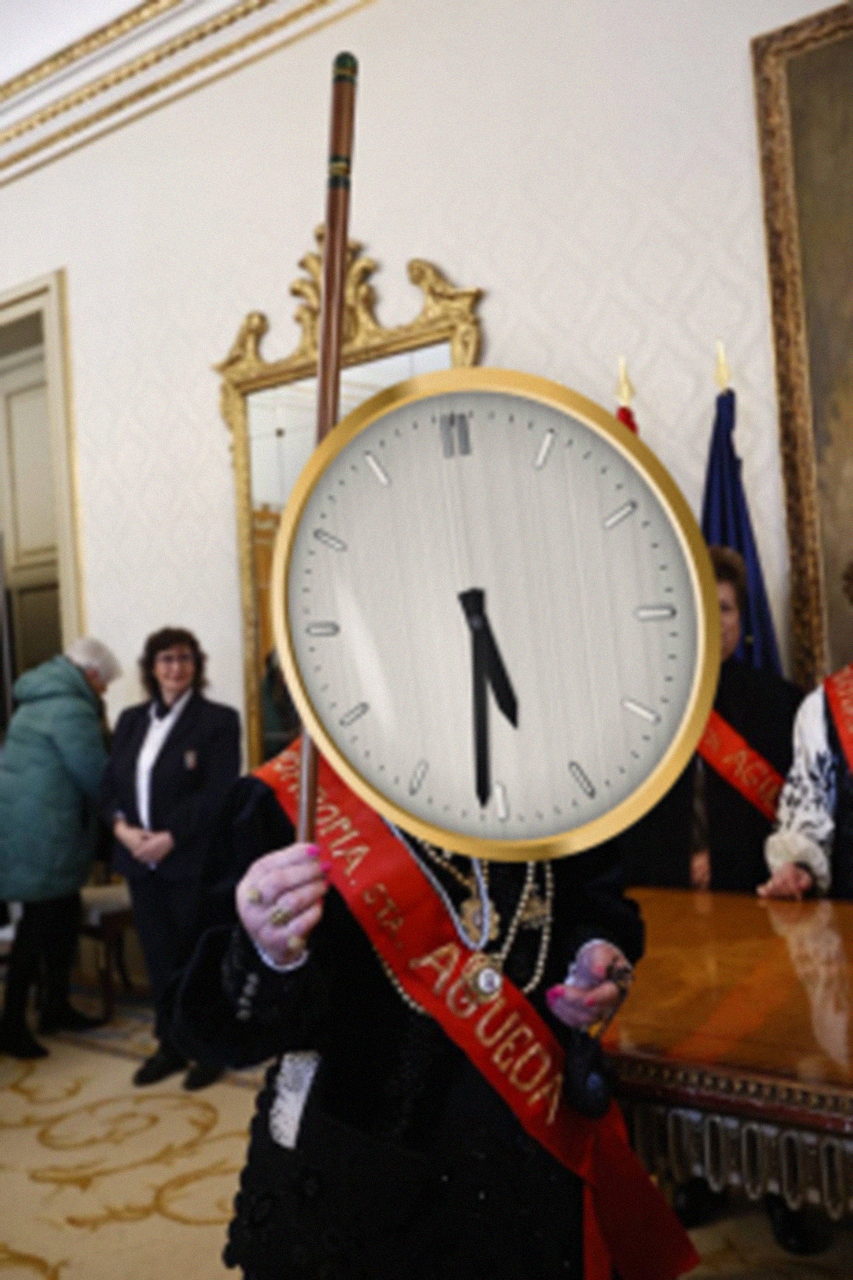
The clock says **5:31**
